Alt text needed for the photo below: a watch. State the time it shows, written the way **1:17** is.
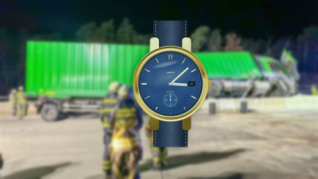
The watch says **3:08**
